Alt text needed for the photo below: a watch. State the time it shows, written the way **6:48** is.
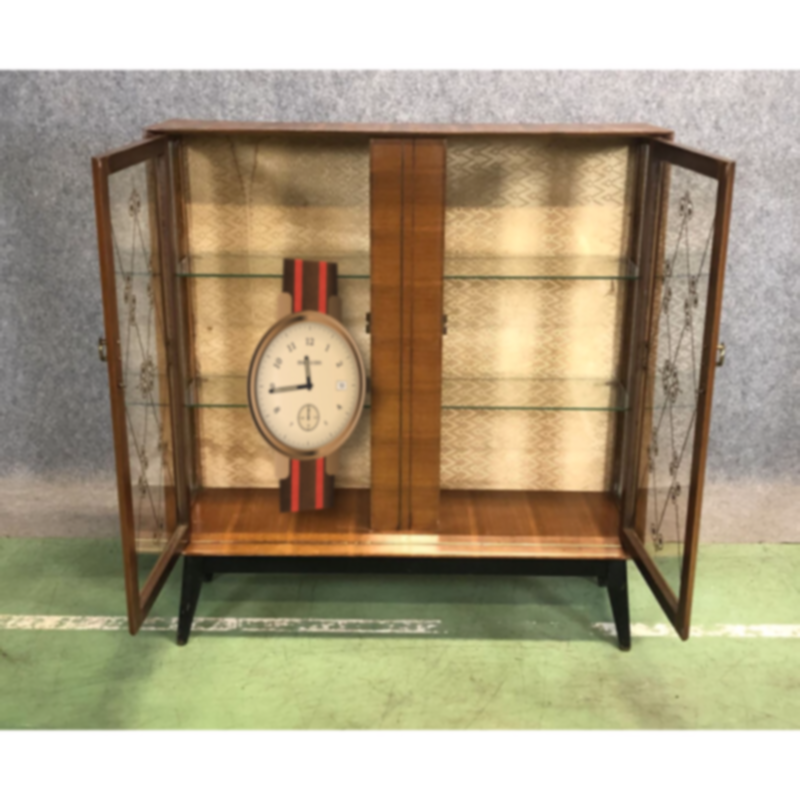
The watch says **11:44**
